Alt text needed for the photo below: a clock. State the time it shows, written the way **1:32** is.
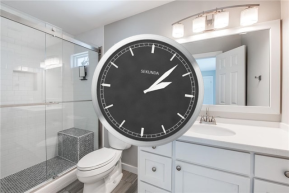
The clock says **2:07**
